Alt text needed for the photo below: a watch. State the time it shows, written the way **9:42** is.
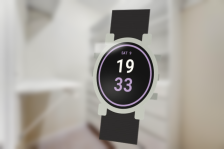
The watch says **19:33**
